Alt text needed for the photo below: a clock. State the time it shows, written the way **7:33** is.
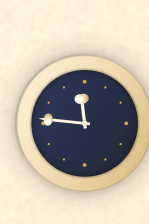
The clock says **11:46**
